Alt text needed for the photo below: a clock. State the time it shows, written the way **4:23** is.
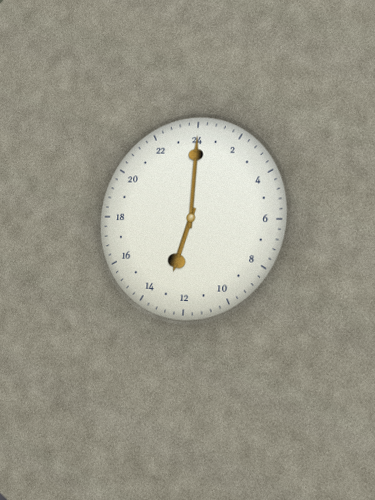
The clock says **13:00**
